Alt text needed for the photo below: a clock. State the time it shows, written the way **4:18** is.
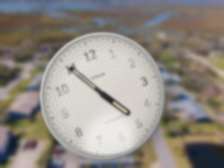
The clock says **4:55**
